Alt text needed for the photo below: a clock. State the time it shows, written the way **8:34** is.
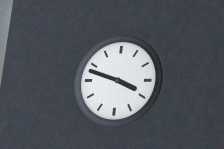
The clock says **3:48**
